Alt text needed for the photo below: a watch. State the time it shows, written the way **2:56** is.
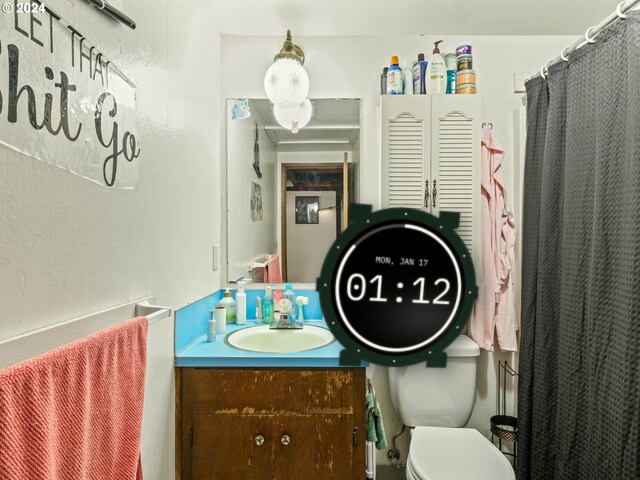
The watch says **1:12**
